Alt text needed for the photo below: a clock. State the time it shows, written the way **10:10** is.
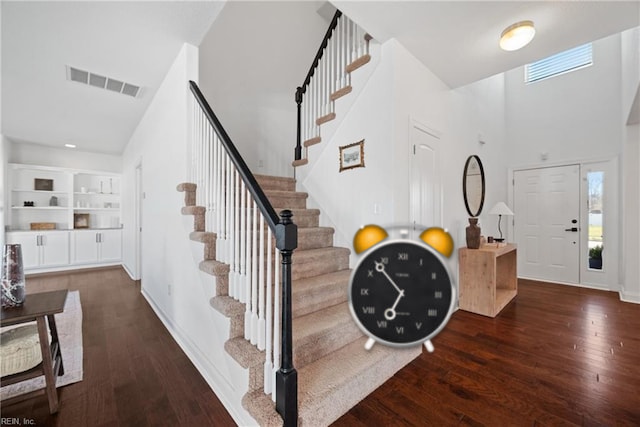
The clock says **6:53**
